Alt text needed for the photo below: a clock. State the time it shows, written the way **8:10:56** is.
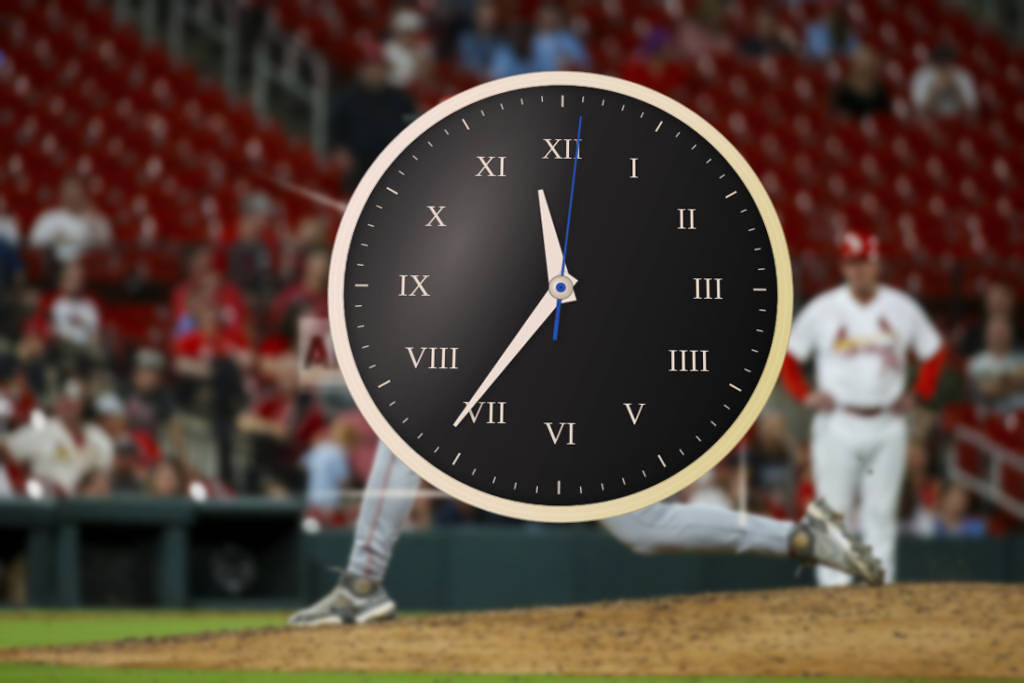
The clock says **11:36:01**
